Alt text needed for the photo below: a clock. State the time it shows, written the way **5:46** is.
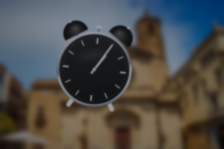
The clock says **1:05**
